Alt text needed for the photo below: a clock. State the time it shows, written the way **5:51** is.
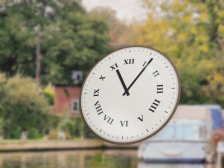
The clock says **11:06**
